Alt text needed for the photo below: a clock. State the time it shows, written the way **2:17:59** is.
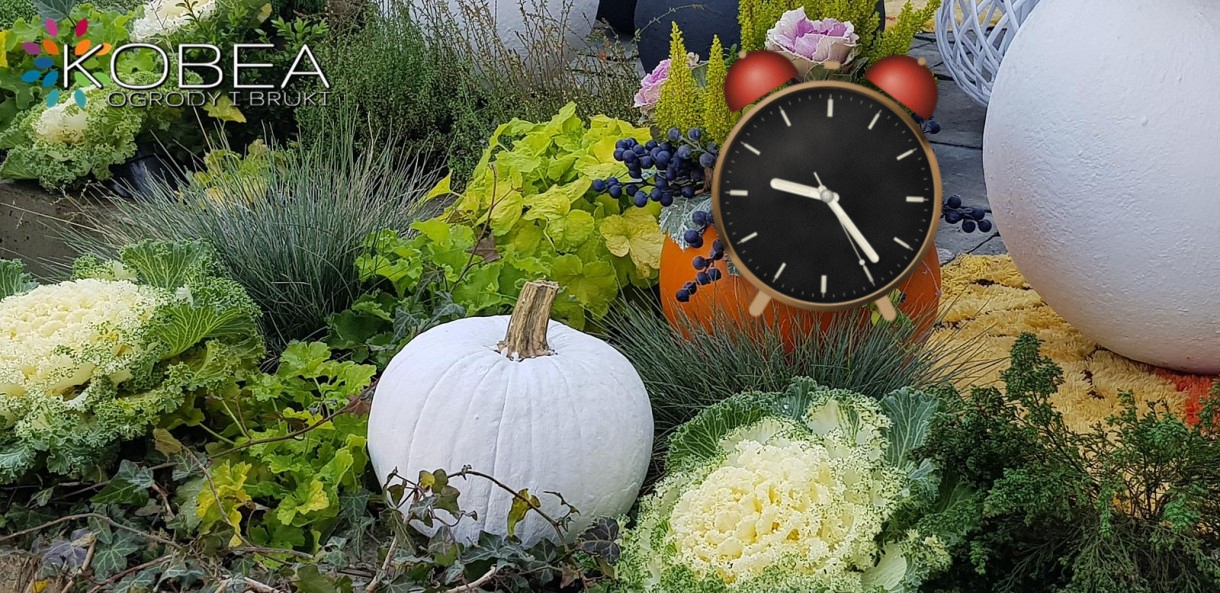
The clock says **9:23:25**
